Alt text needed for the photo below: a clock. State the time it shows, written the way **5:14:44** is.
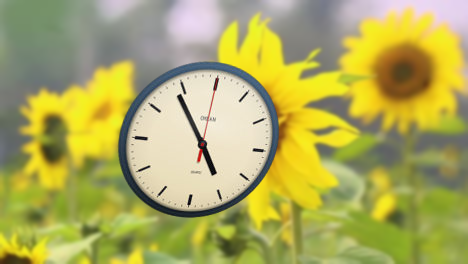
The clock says **4:54:00**
